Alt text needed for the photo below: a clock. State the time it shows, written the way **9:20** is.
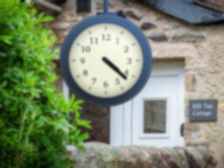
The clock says **4:22**
